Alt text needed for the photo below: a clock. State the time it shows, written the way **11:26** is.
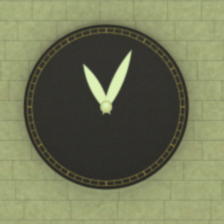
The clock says **11:04**
